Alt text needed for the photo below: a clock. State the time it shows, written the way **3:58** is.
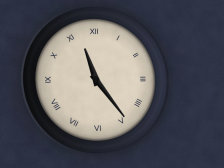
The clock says **11:24**
